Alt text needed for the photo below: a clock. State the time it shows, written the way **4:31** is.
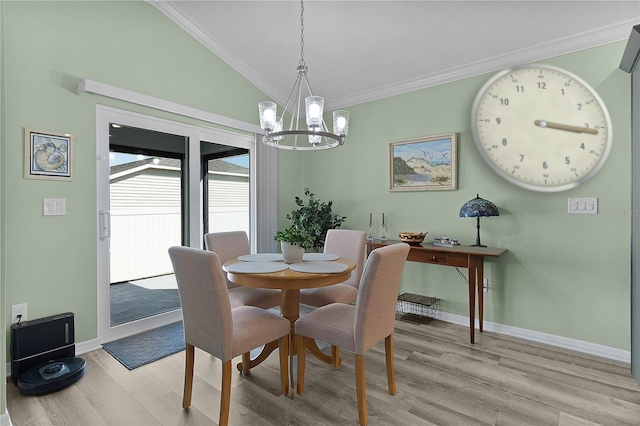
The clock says **3:16**
